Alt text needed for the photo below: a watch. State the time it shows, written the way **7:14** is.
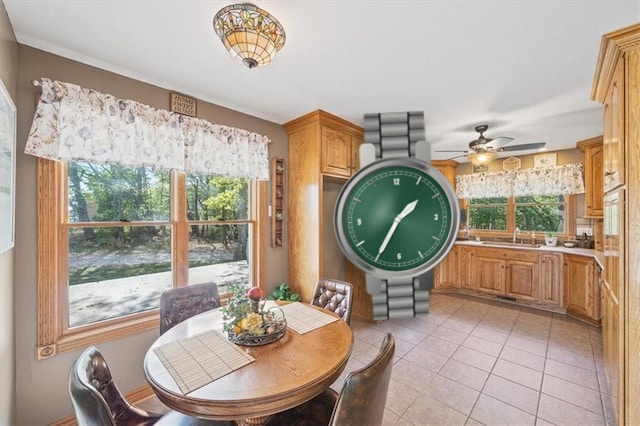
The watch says **1:35**
